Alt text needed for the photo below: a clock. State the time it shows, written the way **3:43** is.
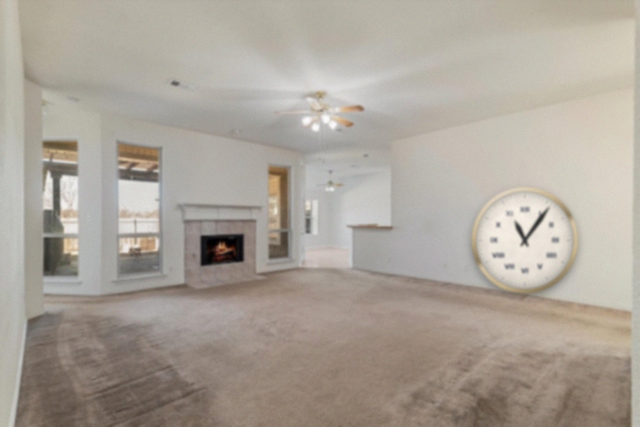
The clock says **11:06**
